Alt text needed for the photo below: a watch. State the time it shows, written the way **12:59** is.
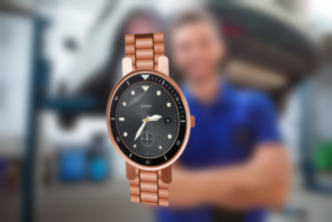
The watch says **2:36**
